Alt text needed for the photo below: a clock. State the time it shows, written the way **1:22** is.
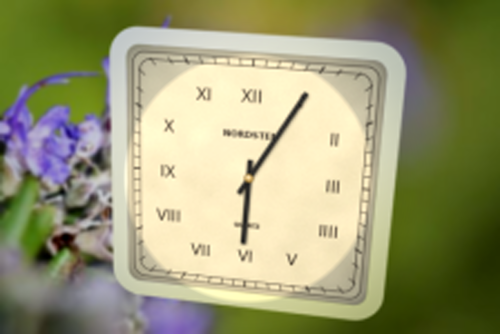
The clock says **6:05**
